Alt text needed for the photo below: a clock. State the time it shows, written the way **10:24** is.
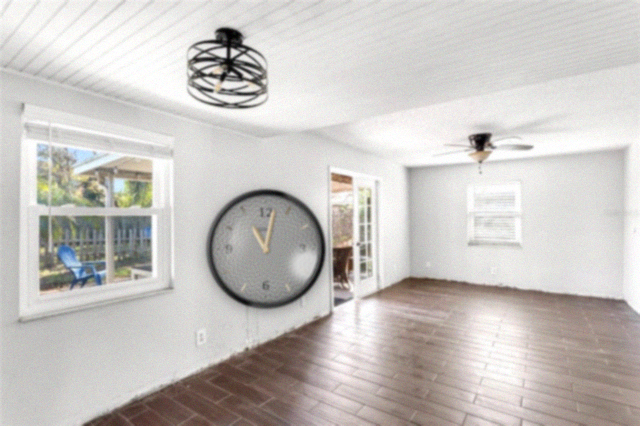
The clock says **11:02**
